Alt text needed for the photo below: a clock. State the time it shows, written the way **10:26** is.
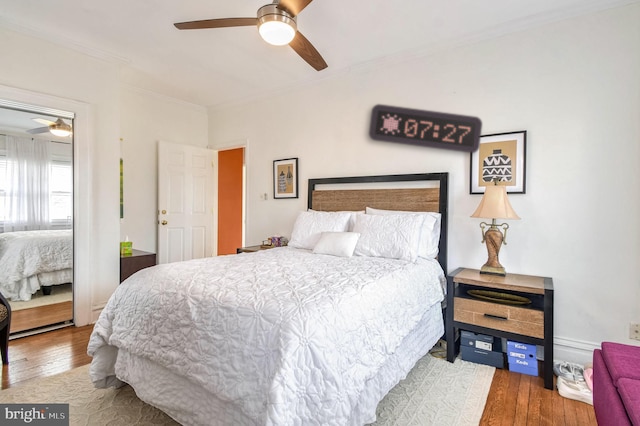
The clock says **7:27**
